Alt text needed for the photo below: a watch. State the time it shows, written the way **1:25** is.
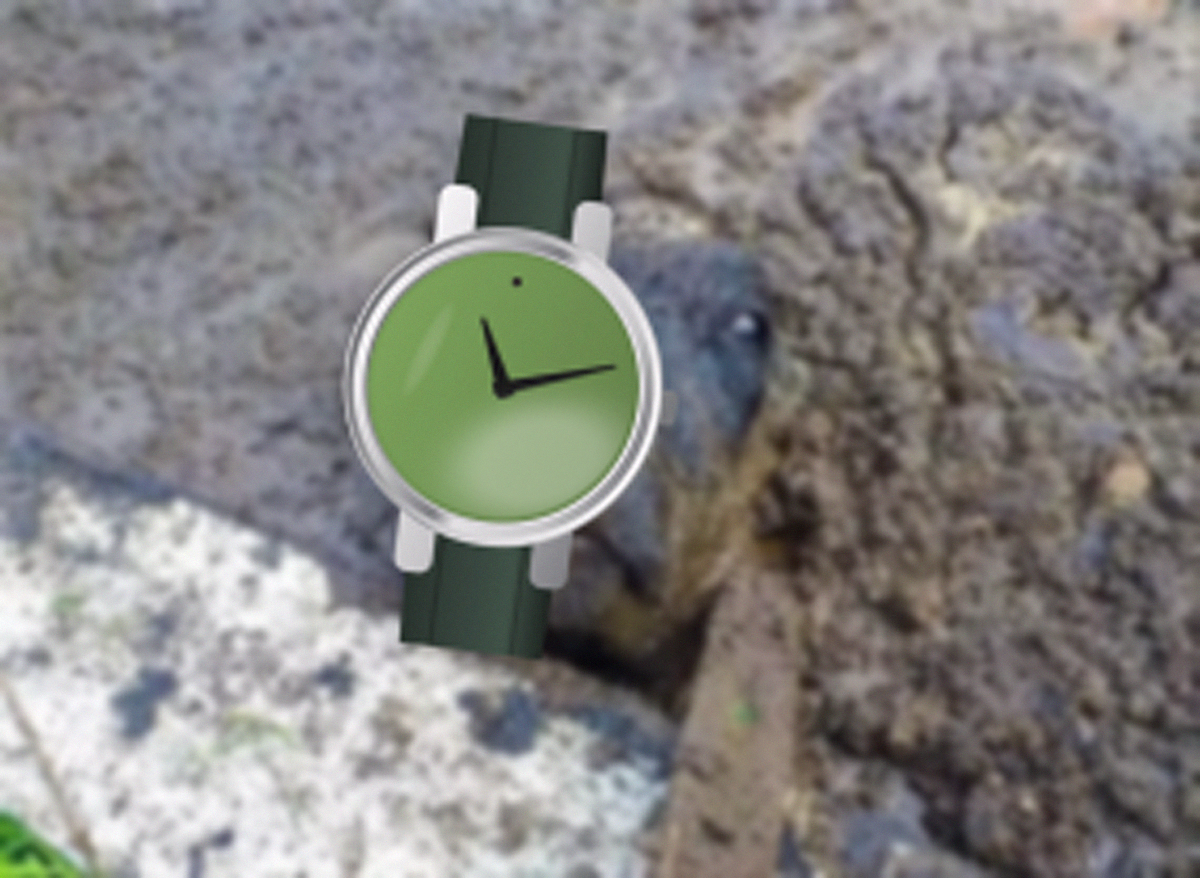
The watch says **11:12**
